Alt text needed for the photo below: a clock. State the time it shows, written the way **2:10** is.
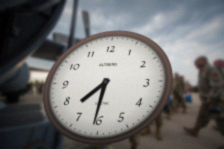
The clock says **7:31**
